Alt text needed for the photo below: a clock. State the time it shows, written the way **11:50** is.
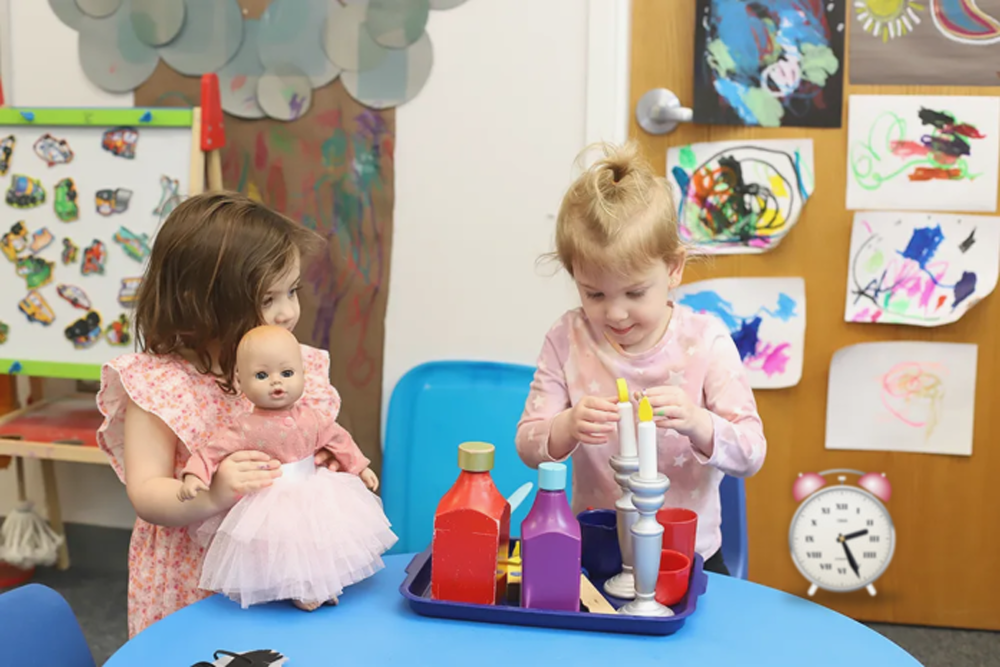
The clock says **2:26**
